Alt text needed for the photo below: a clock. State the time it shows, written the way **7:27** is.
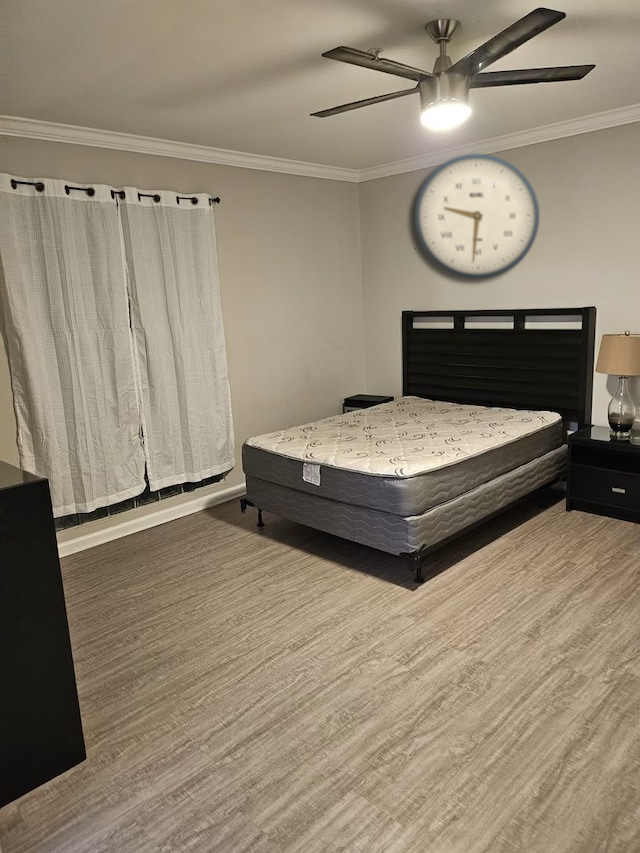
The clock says **9:31**
